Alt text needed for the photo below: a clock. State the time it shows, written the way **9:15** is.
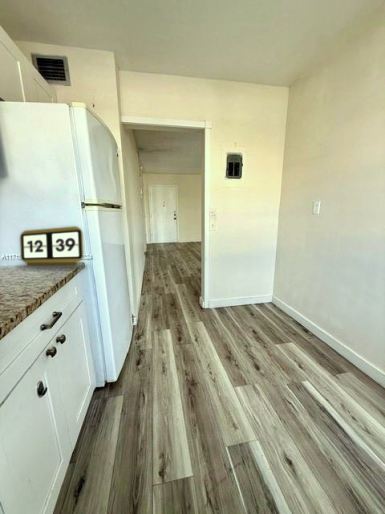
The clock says **12:39**
